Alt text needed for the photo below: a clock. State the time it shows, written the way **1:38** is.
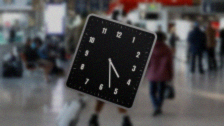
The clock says **4:27**
